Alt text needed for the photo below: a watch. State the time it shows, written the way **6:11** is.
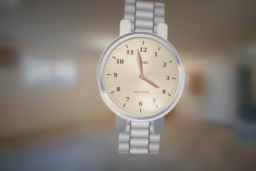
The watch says **3:58**
